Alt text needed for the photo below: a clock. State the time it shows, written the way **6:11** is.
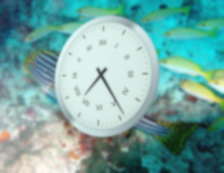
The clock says **7:24**
